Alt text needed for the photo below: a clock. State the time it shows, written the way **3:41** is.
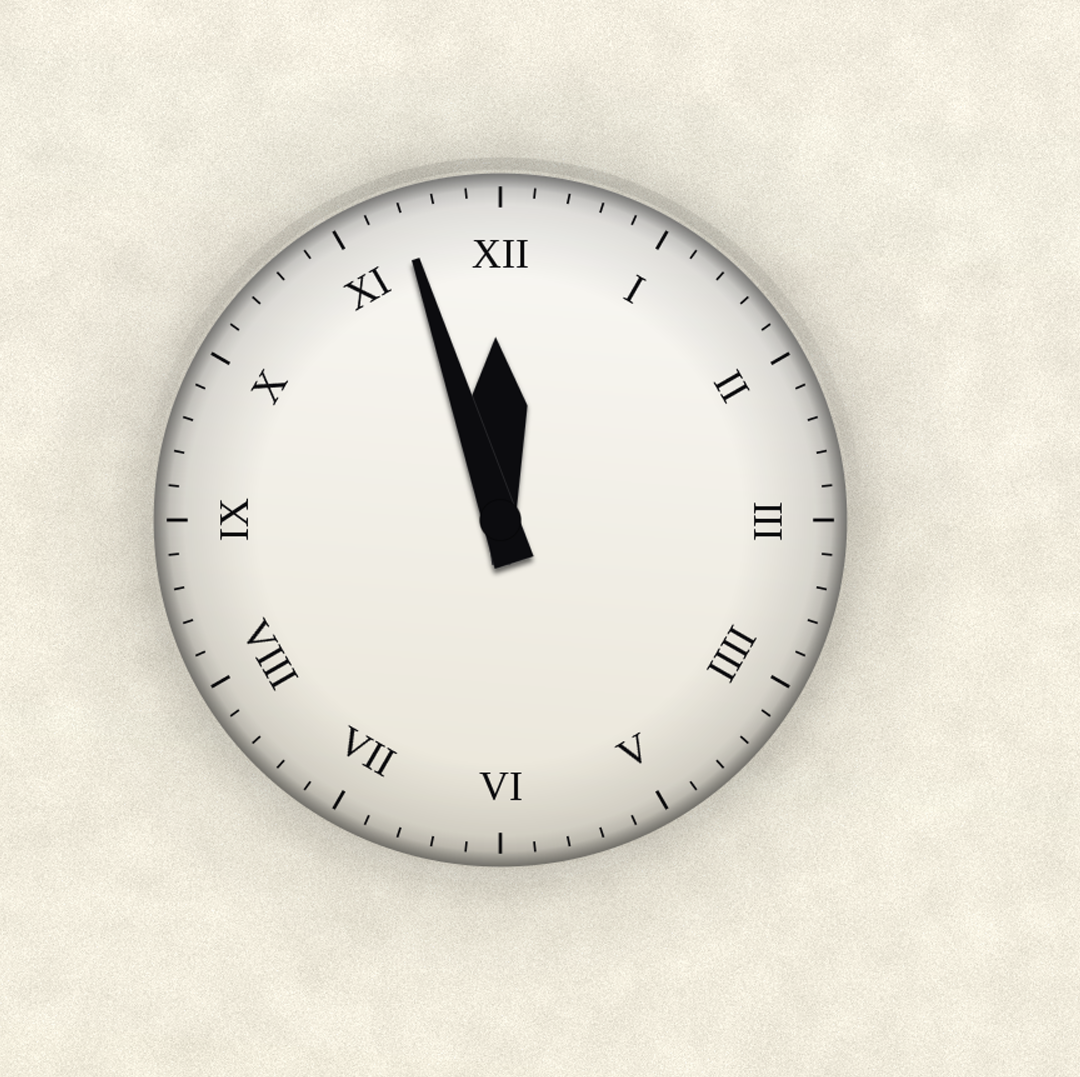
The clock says **11:57**
